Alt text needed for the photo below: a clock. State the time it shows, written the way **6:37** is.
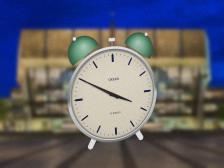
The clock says **3:50**
